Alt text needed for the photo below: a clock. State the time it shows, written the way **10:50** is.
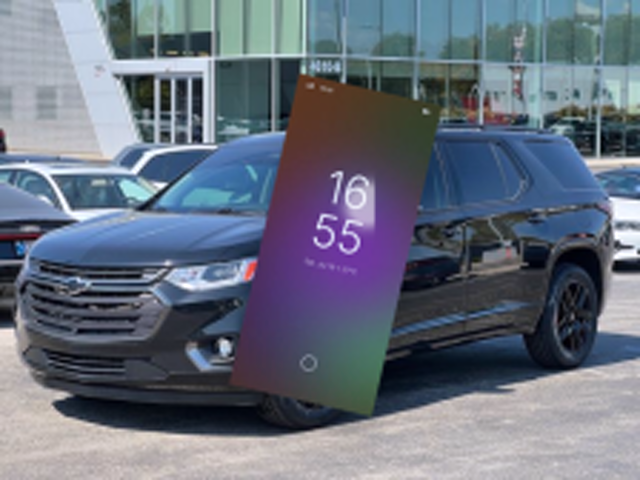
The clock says **16:55**
